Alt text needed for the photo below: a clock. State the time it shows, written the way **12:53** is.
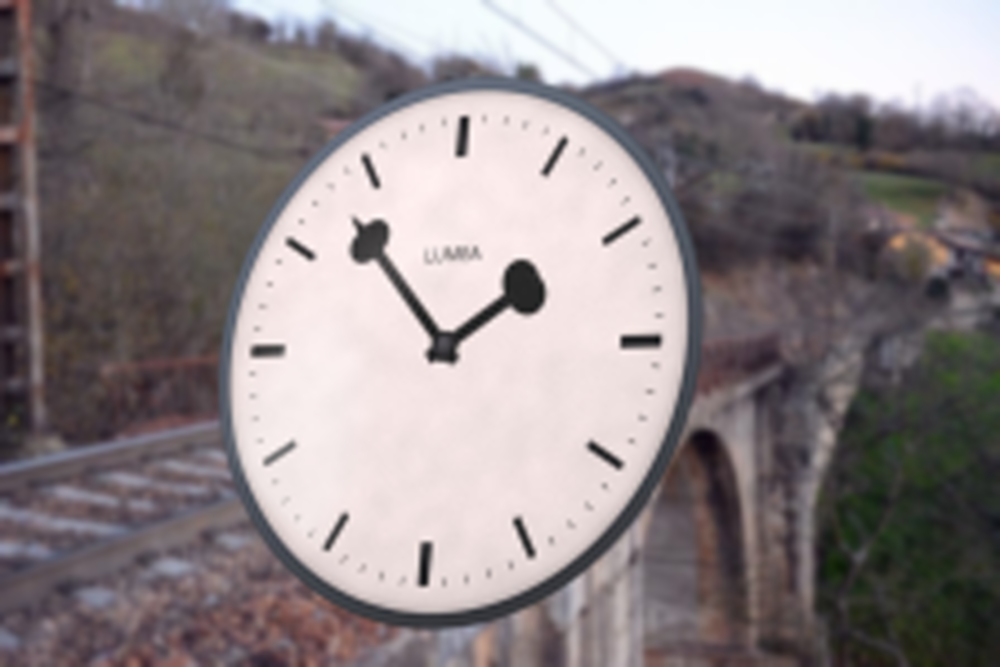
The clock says **1:53**
